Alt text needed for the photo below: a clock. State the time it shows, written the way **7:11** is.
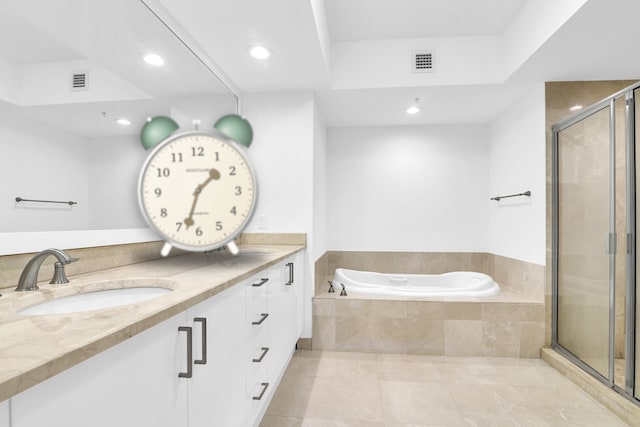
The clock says **1:33**
